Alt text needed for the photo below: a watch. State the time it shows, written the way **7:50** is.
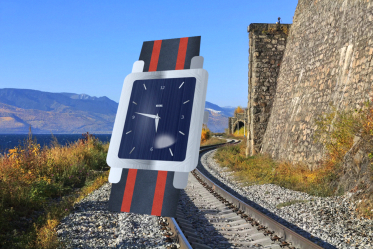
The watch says **5:47**
